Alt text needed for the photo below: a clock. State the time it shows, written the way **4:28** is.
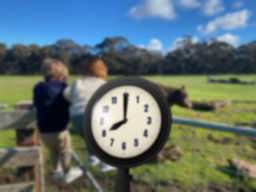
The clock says **8:00**
